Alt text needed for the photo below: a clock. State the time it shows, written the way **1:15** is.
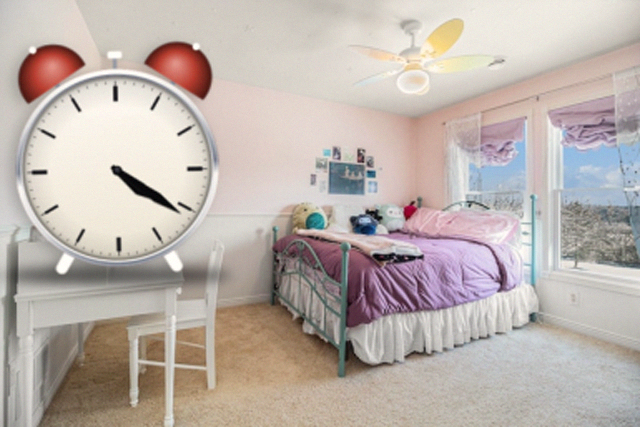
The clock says **4:21**
